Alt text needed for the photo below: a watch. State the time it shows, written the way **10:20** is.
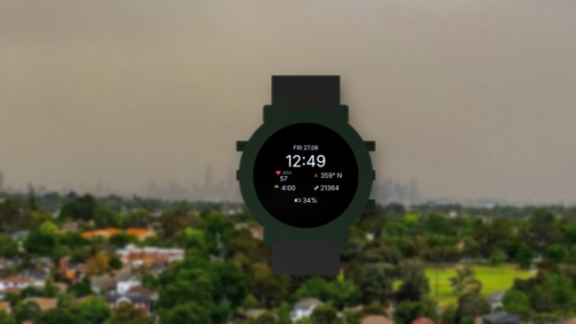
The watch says **12:49**
